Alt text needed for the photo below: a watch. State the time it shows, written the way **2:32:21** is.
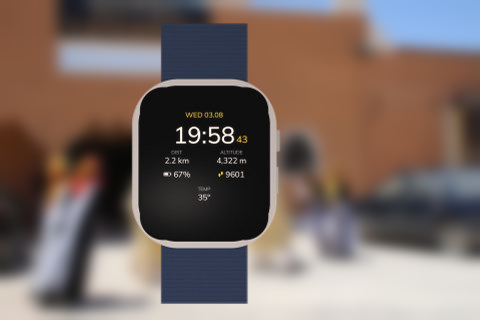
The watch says **19:58:43**
